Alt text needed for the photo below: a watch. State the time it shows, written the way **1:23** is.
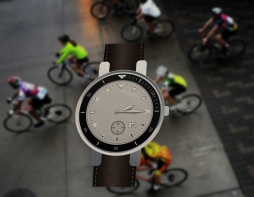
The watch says **2:15**
